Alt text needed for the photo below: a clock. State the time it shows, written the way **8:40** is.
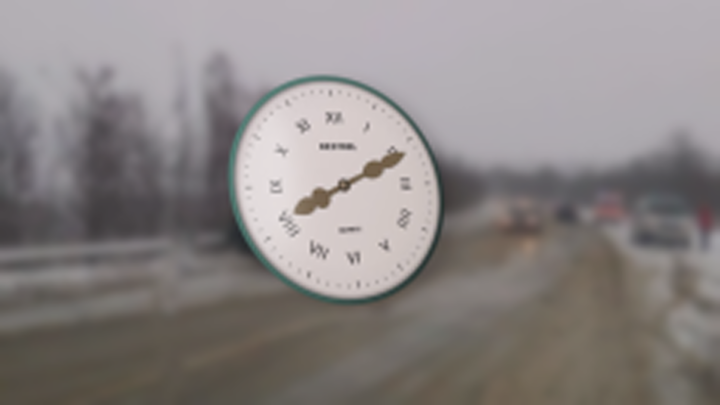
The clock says **8:11**
